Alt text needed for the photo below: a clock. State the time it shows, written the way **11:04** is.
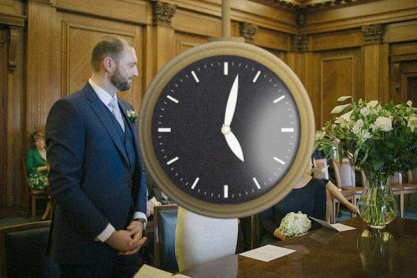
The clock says **5:02**
